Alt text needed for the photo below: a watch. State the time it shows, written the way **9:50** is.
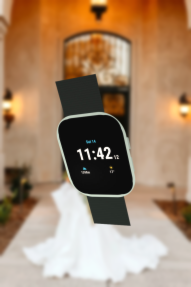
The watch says **11:42**
